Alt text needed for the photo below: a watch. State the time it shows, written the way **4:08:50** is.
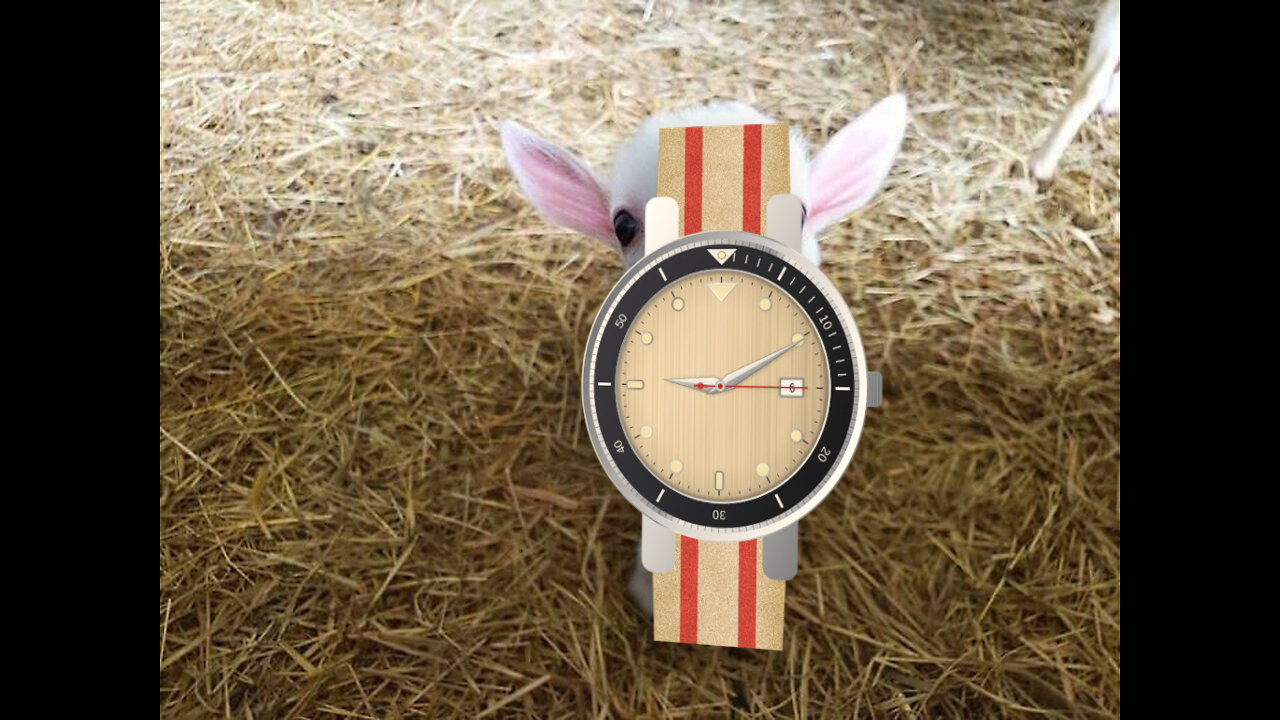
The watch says **9:10:15**
